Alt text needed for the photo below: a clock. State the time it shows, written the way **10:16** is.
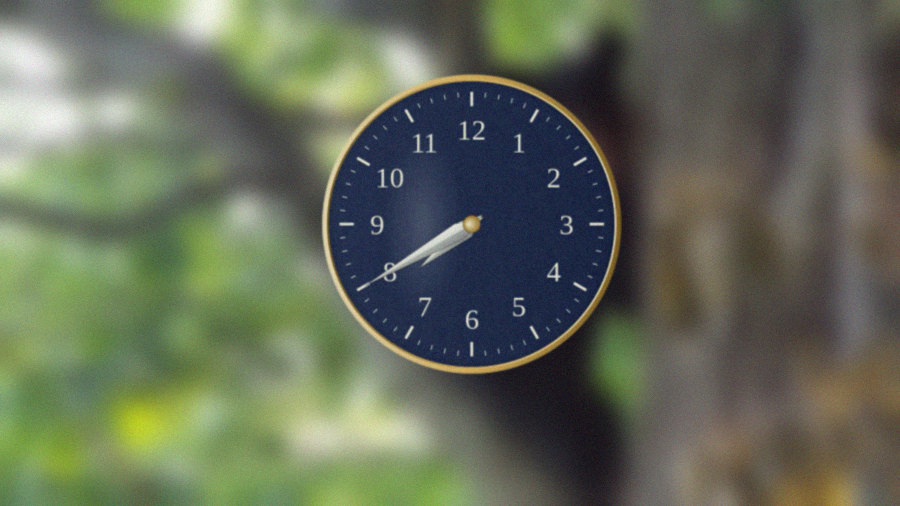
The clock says **7:40**
